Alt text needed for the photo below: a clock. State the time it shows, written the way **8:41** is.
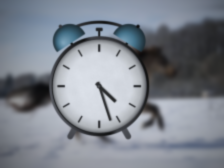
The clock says **4:27**
